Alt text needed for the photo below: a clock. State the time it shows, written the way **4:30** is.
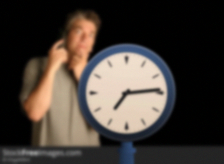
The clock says **7:14**
